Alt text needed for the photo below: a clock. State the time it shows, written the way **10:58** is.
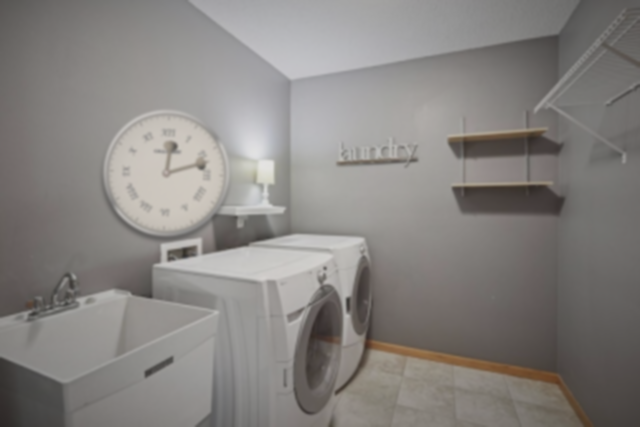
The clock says **12:12**
